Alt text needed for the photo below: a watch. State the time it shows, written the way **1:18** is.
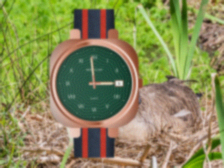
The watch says **2:59**
